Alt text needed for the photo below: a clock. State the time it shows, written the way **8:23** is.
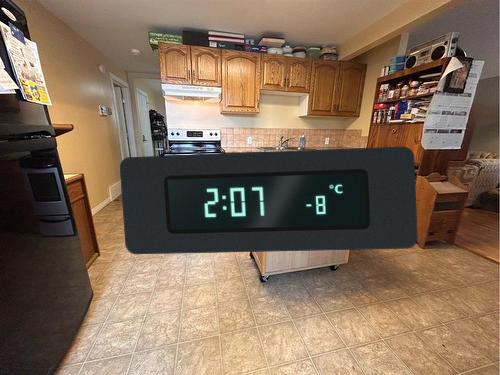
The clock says **2:07**
